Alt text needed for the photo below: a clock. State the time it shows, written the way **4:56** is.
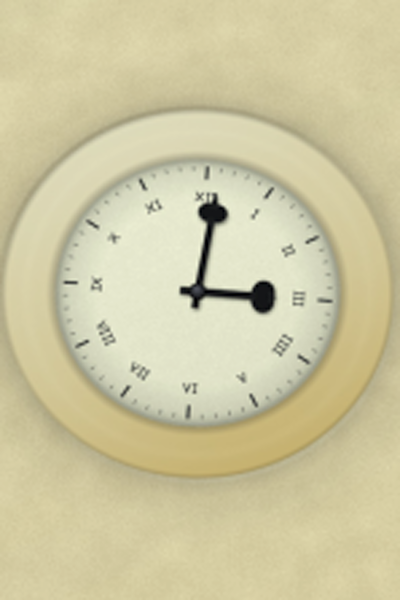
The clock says **3:01**
